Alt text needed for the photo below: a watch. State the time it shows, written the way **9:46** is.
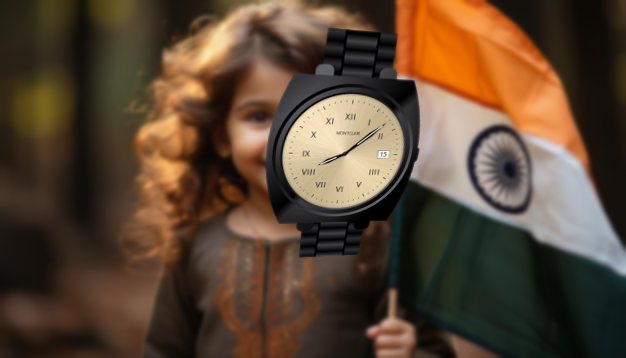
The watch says **8:08**
